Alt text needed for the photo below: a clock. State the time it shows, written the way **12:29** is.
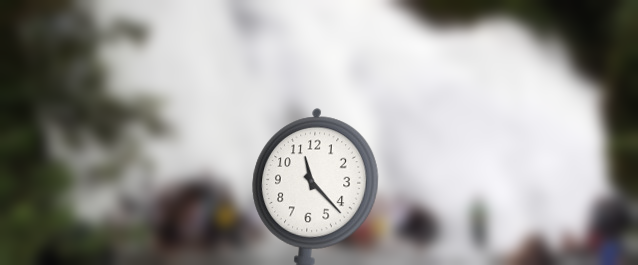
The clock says **11:22**
